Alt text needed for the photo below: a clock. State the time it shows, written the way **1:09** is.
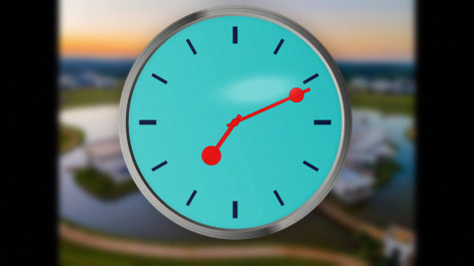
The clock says **7:11**
